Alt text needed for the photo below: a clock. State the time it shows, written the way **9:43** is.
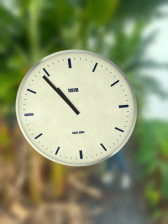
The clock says **10:54**
